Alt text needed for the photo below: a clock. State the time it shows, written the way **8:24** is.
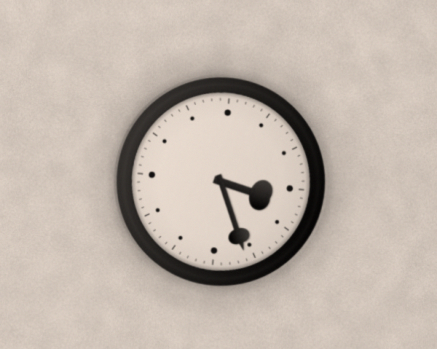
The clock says **3:26**
